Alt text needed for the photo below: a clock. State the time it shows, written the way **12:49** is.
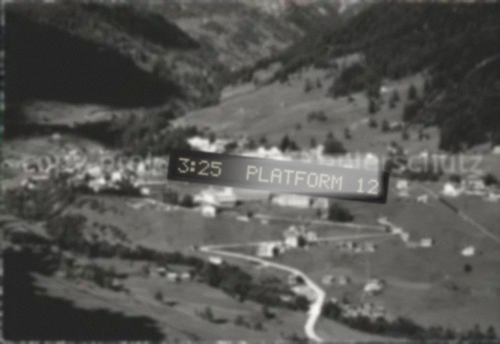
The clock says **3:25**
